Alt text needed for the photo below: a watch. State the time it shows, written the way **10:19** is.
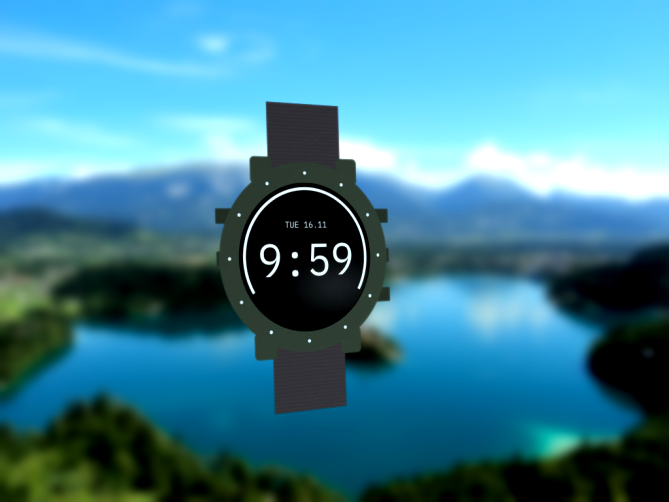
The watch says **9:59**
